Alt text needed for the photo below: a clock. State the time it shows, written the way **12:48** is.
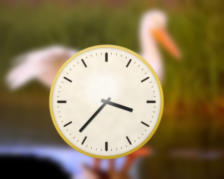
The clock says **3:37**
